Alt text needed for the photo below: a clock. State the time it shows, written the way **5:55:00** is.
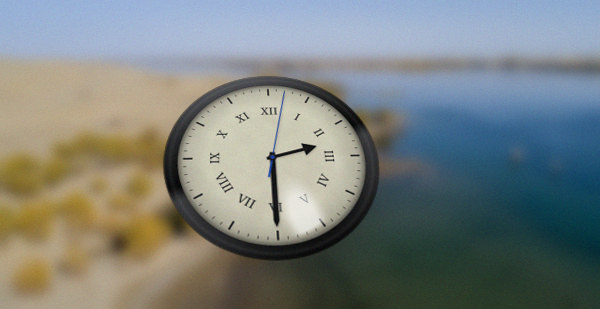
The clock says **2:30:02**
